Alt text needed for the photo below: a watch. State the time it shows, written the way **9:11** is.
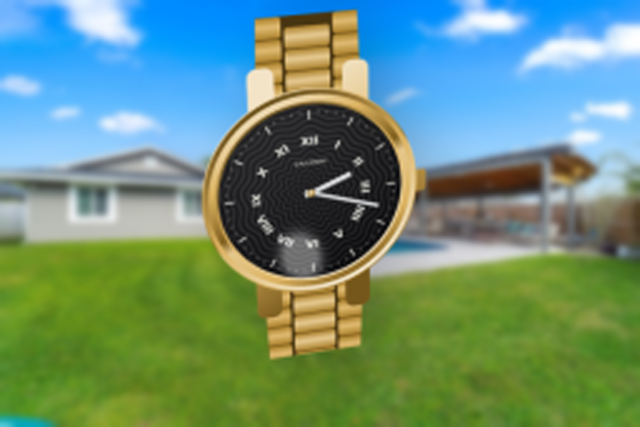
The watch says **2:18**
